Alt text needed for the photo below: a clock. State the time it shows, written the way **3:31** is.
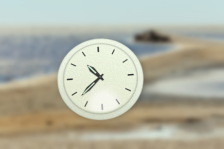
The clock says **10:38**
